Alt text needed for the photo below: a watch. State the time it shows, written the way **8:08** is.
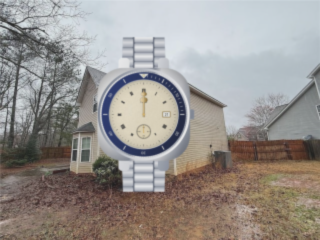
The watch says **12:00**
